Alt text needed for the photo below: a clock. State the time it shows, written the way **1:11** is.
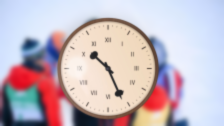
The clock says **10:26**
